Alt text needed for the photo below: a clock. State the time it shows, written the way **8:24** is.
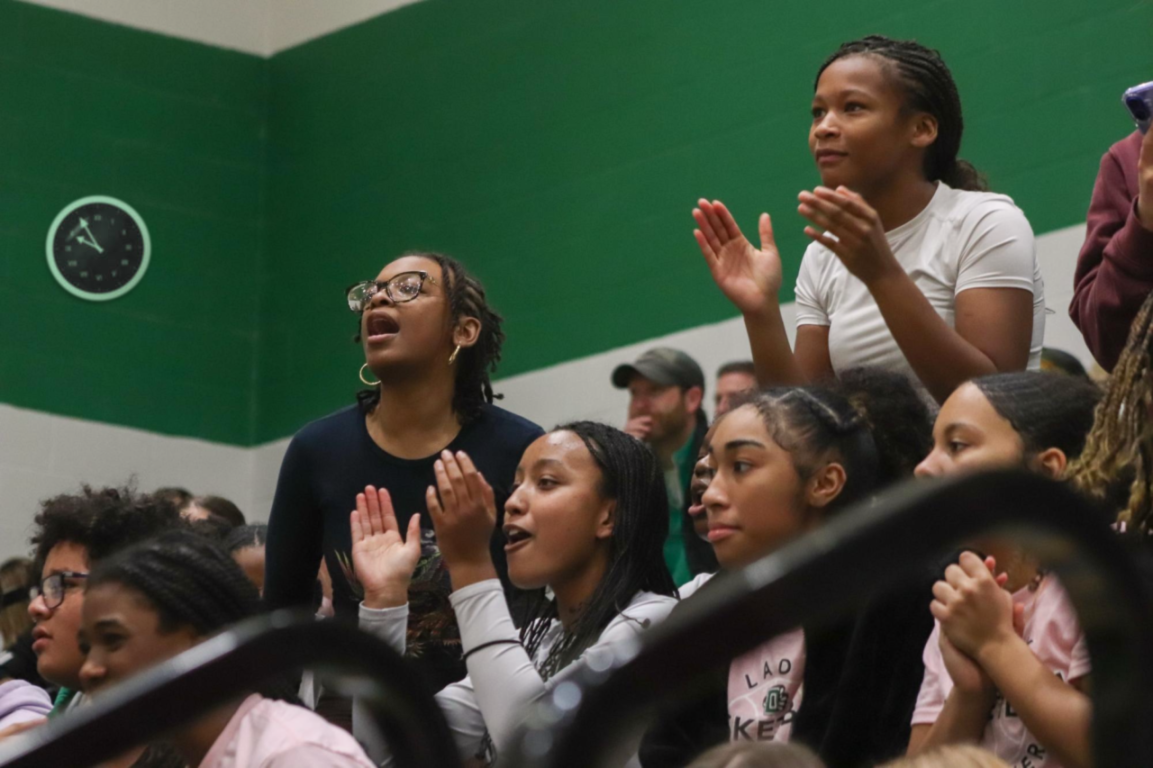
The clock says **9:55**
